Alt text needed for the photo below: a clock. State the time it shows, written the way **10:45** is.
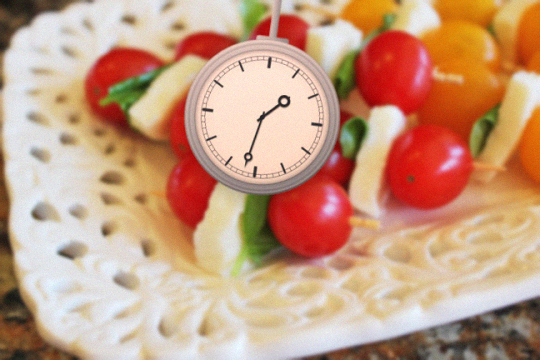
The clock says **1:32**
